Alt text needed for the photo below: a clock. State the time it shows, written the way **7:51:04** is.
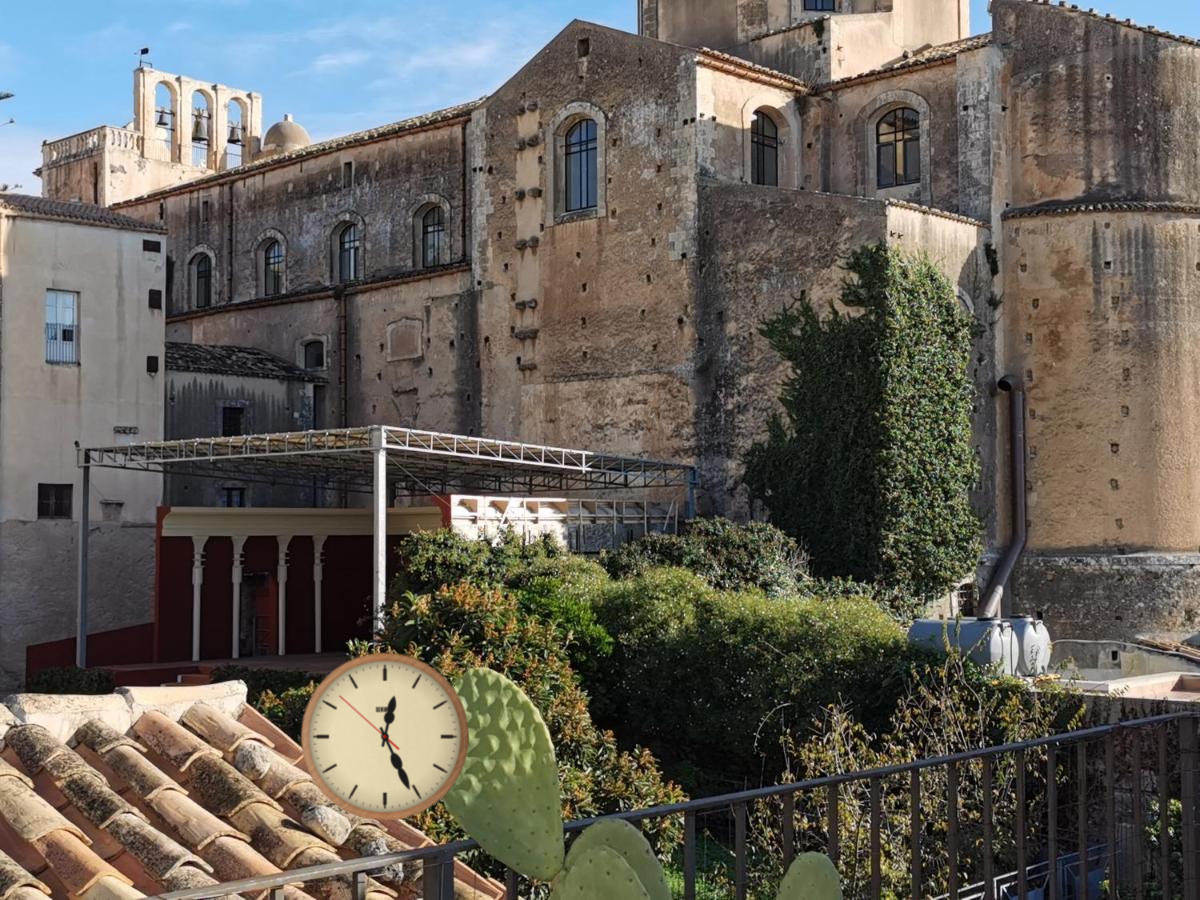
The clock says **12:25:52**
